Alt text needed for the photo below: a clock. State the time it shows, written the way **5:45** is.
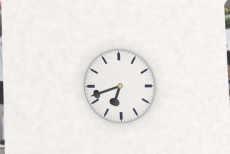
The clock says **6:42**
